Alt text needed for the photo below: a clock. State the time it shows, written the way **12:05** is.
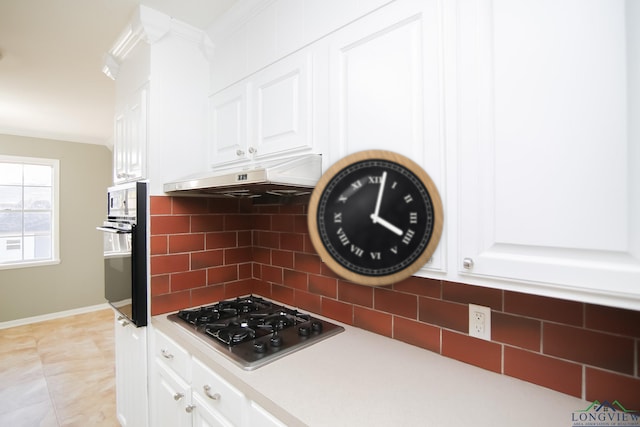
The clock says **4:02**
